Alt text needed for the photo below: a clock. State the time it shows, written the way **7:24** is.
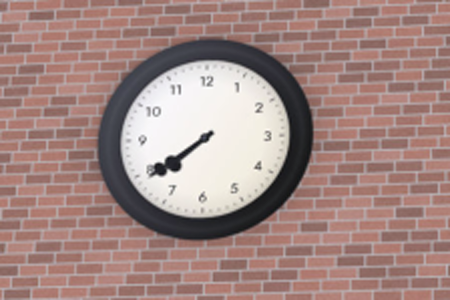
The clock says **7:39**
